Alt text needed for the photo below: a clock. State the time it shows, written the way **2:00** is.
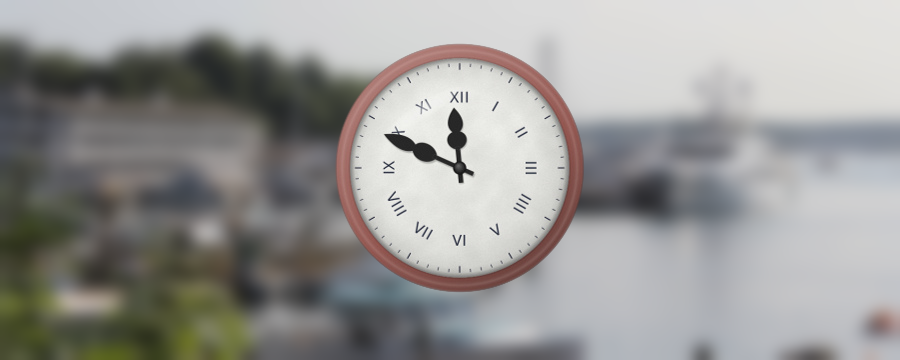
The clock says **11:49**
